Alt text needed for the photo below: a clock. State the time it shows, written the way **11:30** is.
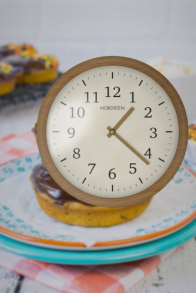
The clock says **1:22**
